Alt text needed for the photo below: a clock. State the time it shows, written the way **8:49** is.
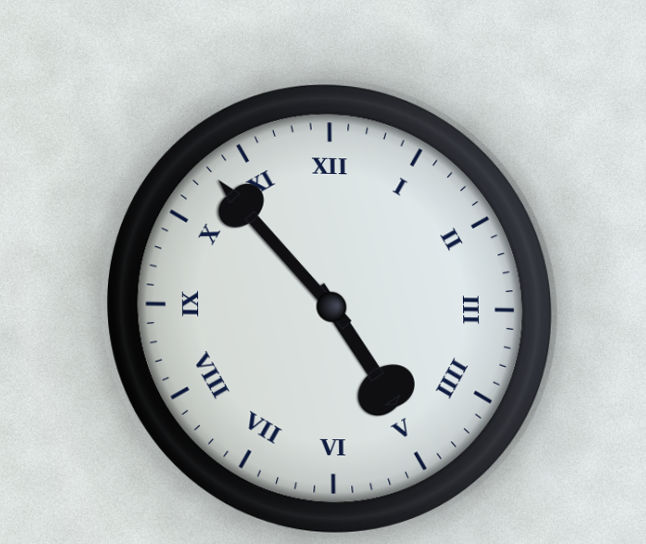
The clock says **4:53**
